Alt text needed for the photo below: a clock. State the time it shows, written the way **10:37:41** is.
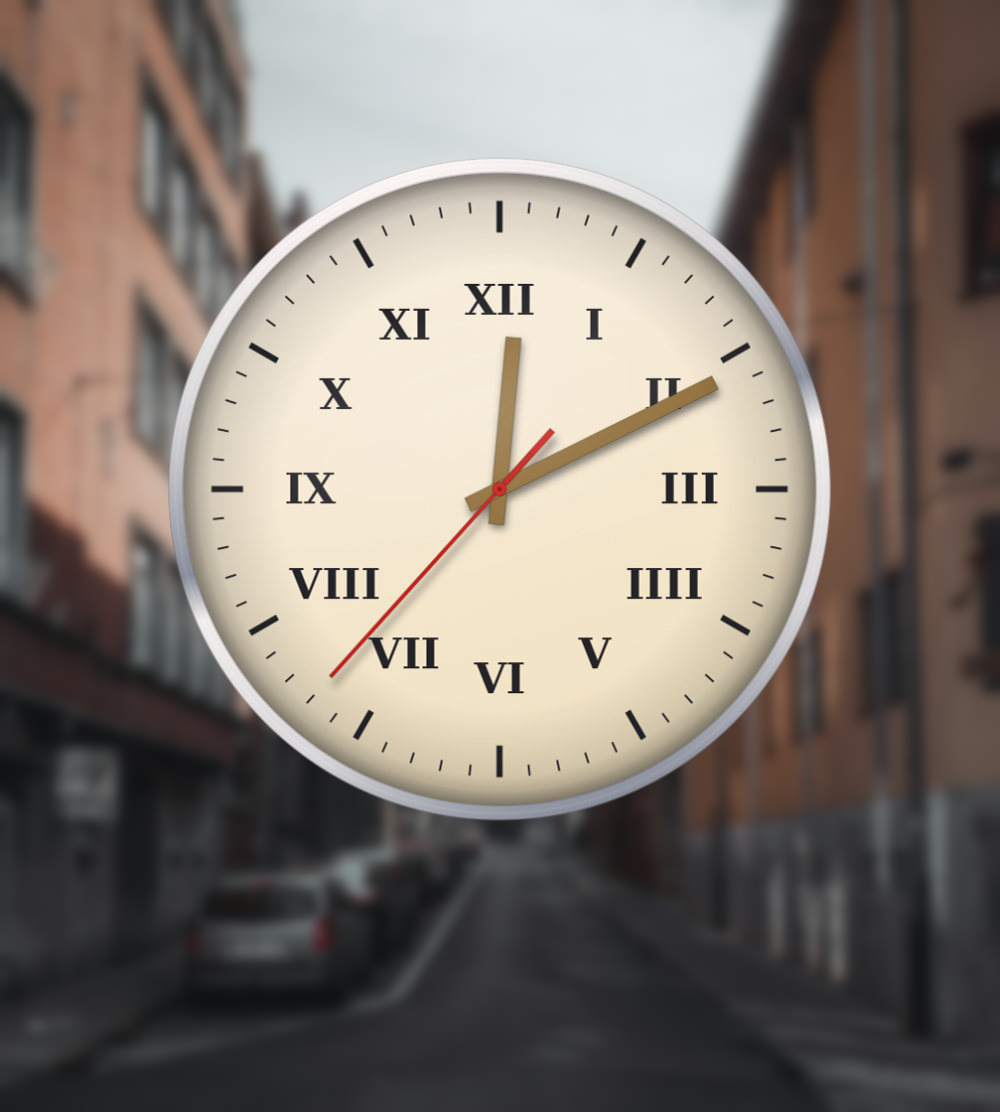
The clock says **12:10:37**
